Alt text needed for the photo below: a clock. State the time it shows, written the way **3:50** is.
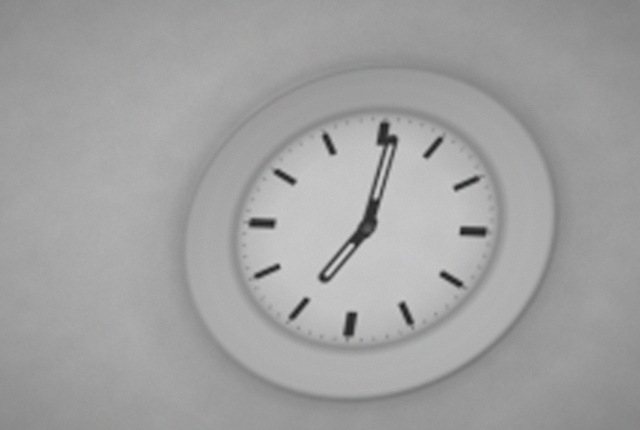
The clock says **7:01**
